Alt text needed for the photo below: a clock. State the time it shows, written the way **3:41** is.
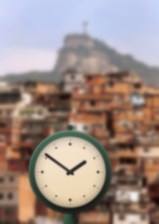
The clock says **1:51**
